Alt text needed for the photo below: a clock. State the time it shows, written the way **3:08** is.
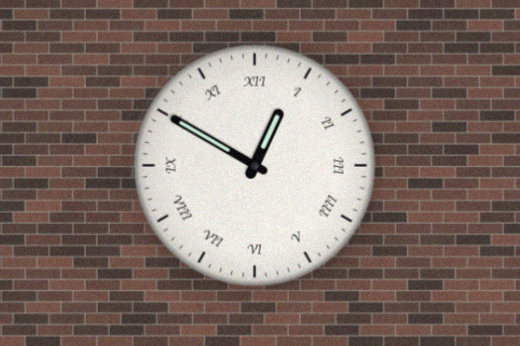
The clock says **12:50**
